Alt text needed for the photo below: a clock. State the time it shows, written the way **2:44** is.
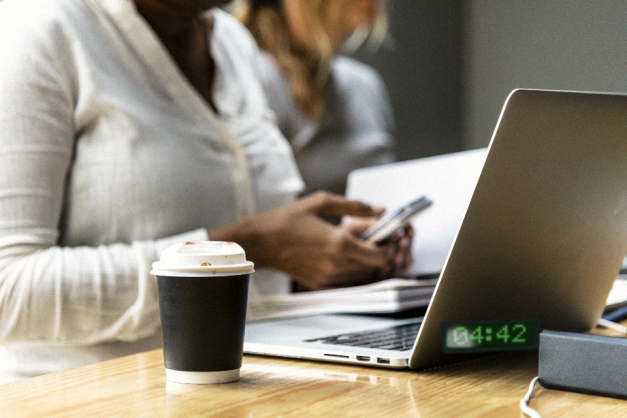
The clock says **4:42**
